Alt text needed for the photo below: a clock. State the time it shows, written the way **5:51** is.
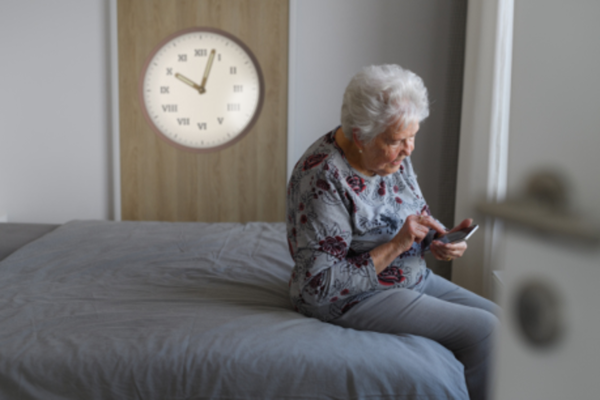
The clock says **10:03**
